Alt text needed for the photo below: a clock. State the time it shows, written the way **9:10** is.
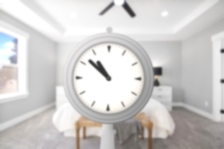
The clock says **10:52**
